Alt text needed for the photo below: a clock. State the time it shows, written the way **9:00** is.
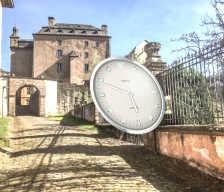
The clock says **5:49**
